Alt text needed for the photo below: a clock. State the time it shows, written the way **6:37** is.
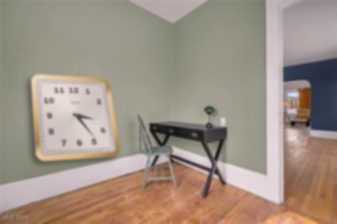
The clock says **3:24**
